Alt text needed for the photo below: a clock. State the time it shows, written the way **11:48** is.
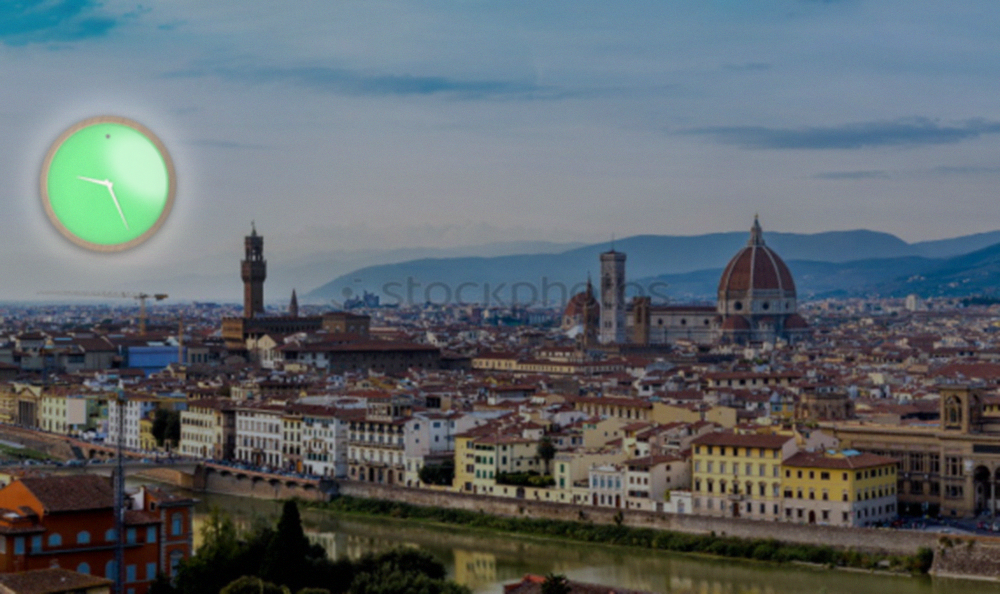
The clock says **9:26**
